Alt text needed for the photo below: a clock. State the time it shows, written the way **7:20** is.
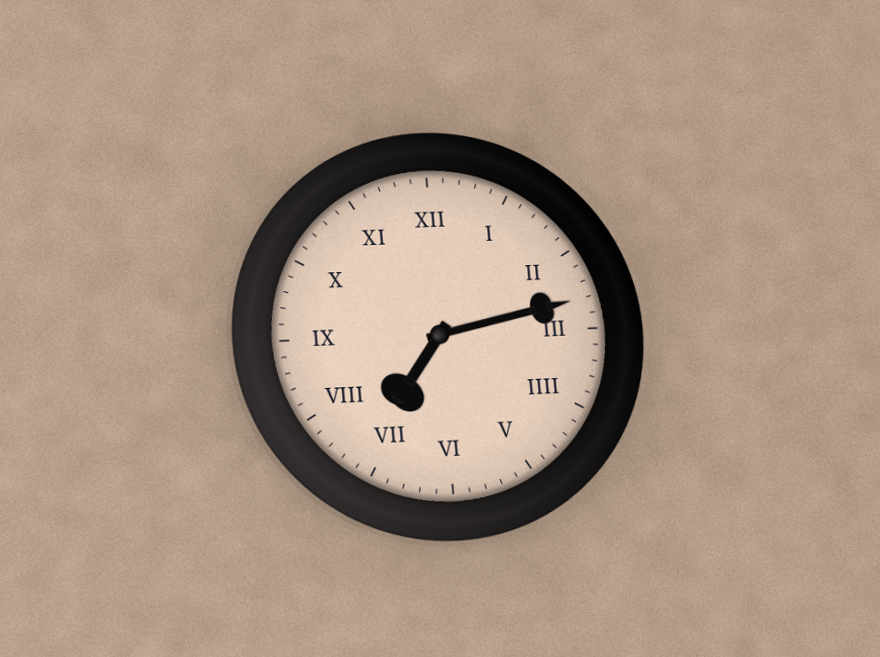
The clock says **7:13**
